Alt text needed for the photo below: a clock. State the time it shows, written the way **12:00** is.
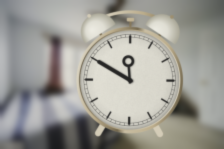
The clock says **11:50**
